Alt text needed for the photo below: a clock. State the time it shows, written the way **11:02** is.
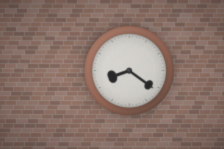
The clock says **8:21**
